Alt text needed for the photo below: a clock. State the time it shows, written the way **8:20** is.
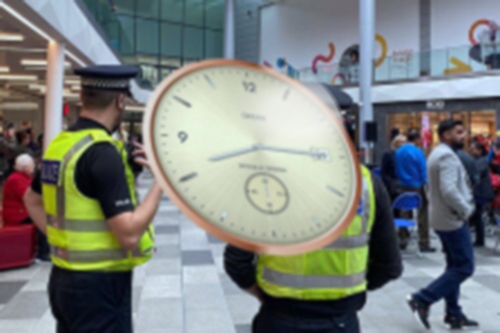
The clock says **8:15**
